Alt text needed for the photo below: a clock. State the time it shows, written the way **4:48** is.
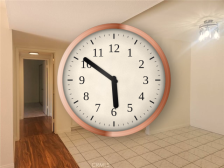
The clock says **5:51**
